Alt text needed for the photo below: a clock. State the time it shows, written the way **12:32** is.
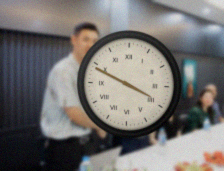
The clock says **3:49**
